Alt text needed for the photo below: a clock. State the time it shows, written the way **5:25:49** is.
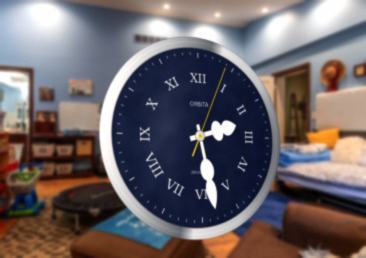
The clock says **2:28:04**
